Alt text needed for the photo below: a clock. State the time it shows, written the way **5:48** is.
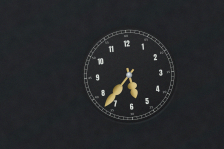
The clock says **5:37**
